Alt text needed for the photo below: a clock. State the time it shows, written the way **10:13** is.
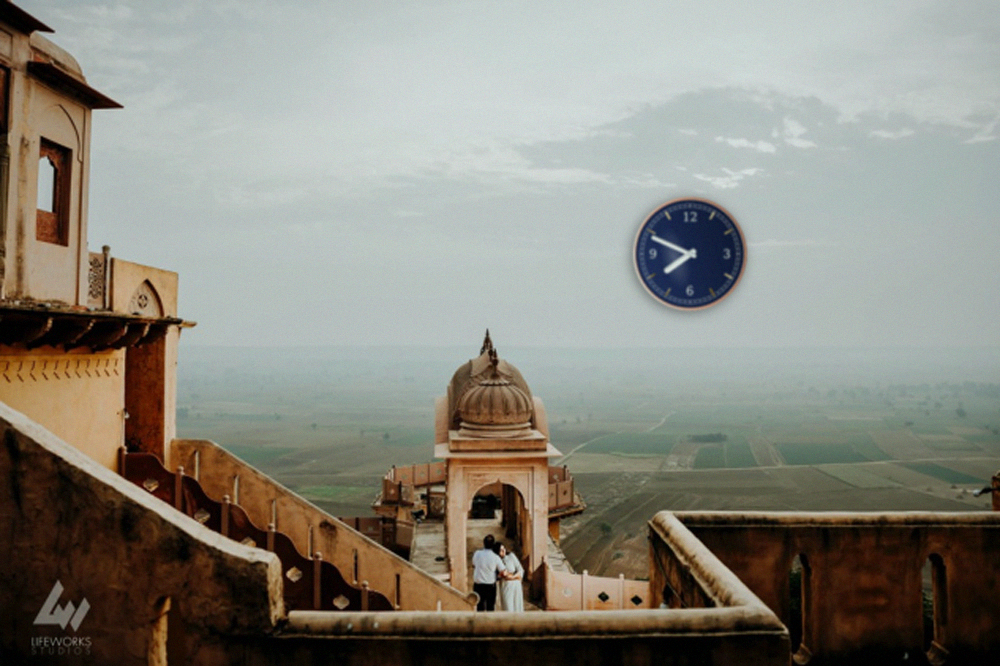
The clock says **7:49**
